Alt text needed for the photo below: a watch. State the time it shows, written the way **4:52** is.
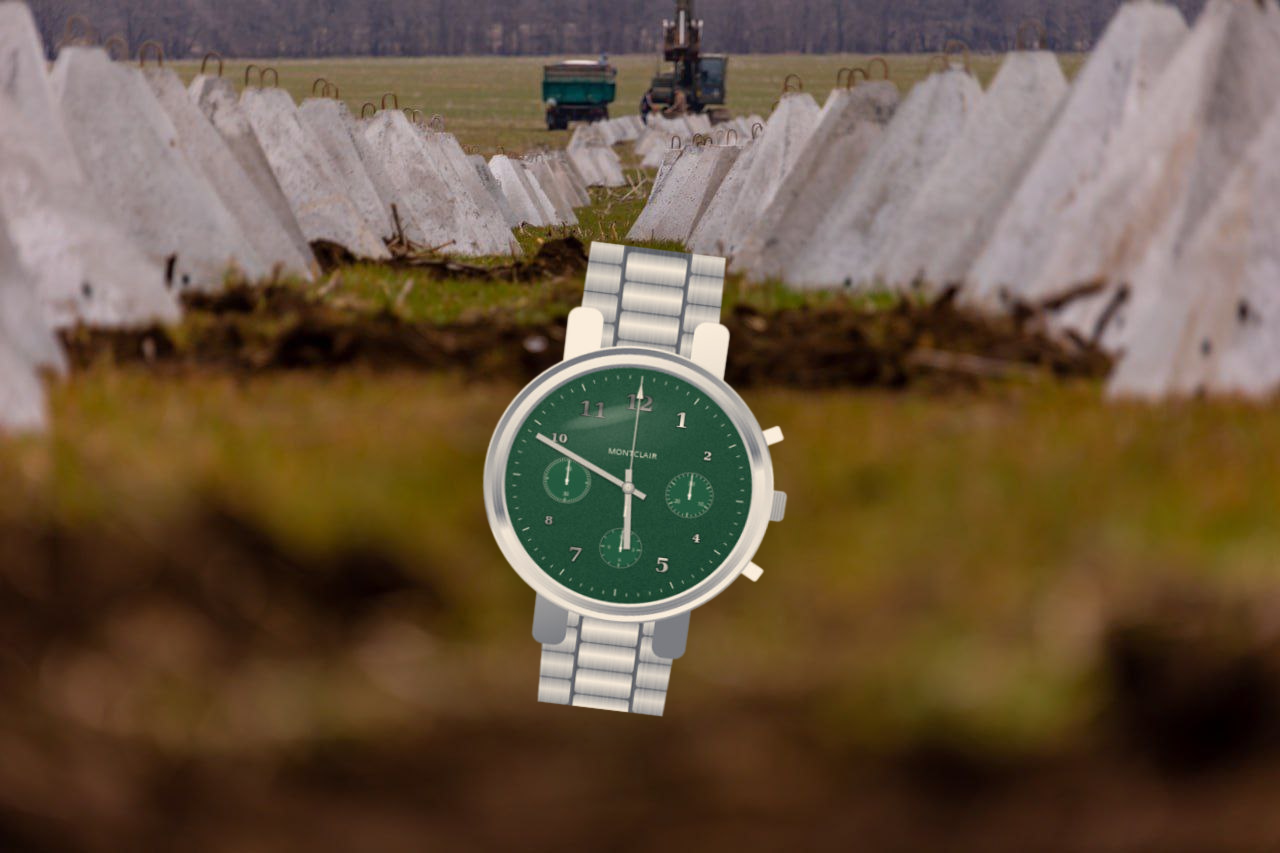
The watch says **5:49**
